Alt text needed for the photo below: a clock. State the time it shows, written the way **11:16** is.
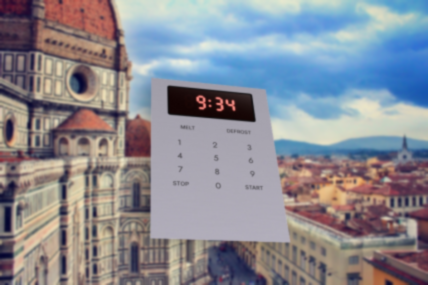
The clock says **9:34**
